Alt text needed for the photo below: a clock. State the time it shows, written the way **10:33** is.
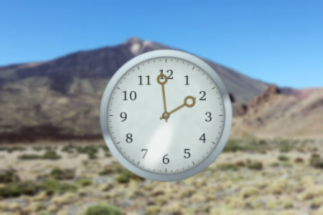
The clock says **1:59**
